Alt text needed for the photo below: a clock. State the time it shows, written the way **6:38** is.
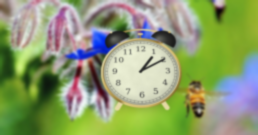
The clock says **1:10**
